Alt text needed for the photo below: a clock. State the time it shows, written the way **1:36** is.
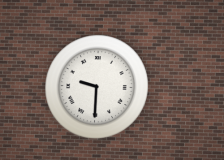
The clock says **9:30**
